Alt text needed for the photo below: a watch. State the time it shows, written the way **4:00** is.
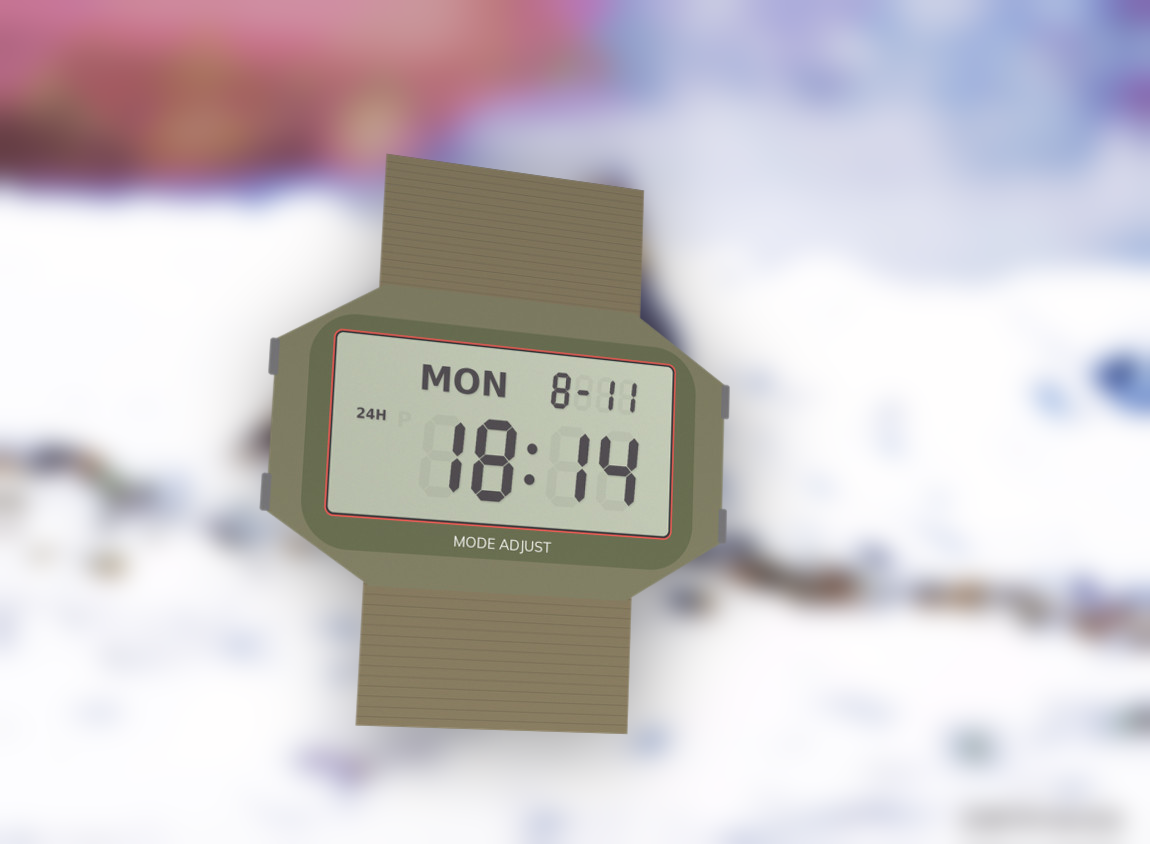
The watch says **18:14**
